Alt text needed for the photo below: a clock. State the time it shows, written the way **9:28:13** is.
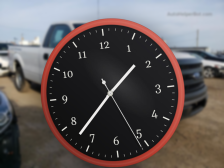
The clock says **1:37:26**
